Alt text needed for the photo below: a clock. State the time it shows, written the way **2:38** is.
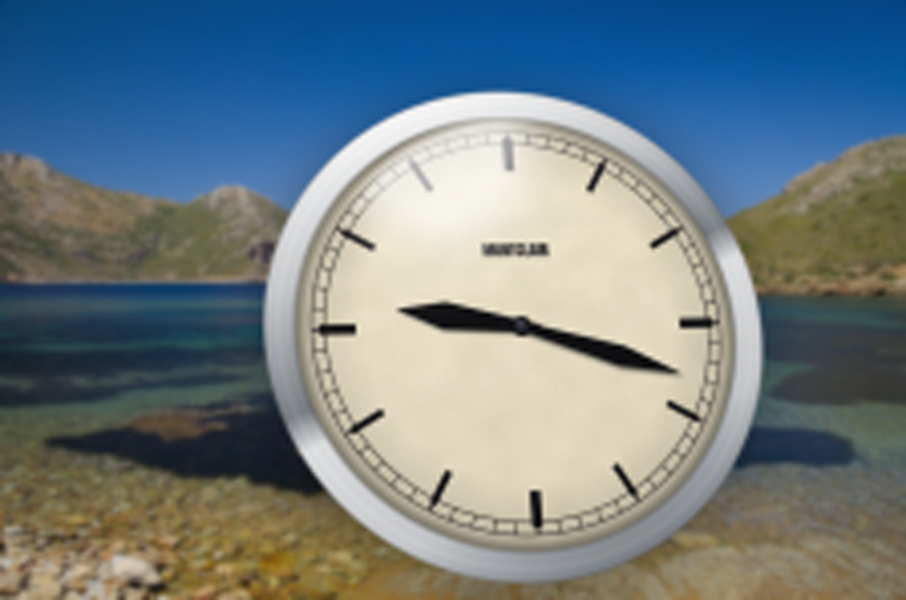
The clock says **9:18**
